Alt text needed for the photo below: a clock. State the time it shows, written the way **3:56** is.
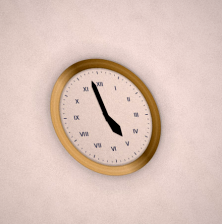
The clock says **4:58**
